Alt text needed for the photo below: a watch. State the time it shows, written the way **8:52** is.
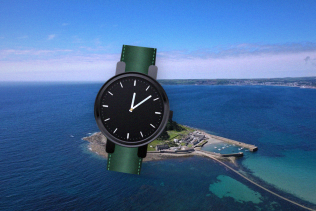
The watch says **12:08**
